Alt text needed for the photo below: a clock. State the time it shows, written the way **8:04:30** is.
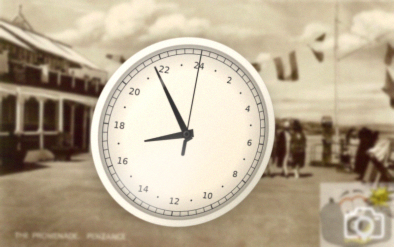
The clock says **16:54:00**
